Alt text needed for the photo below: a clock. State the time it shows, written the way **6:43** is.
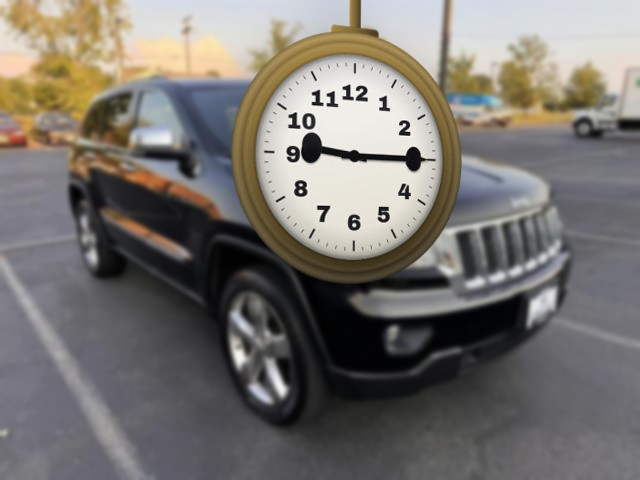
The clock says **9:15**
